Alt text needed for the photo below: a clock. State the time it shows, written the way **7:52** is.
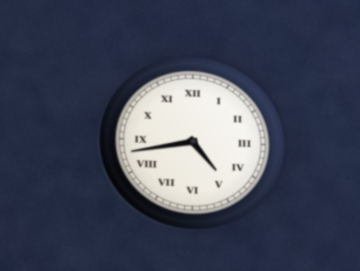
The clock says **4:43**
